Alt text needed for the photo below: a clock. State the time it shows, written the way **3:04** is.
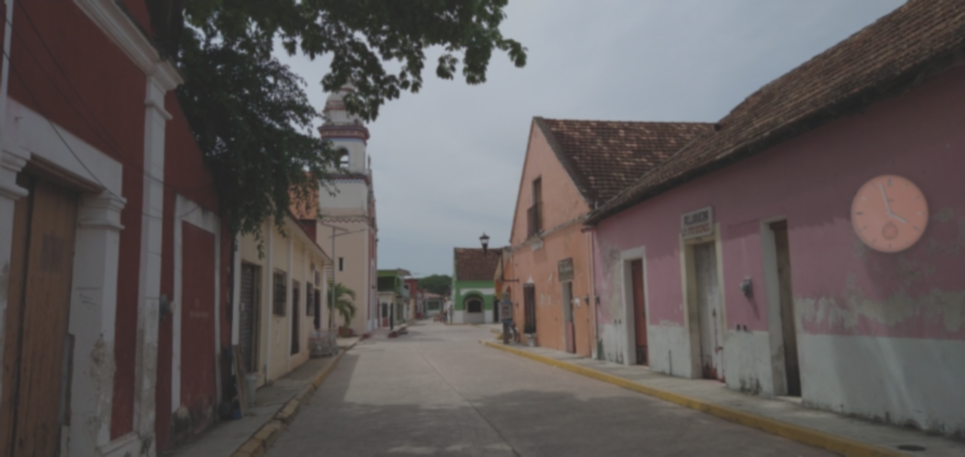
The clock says **3:57**
